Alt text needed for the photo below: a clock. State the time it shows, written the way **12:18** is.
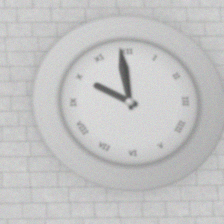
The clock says **9:59**
